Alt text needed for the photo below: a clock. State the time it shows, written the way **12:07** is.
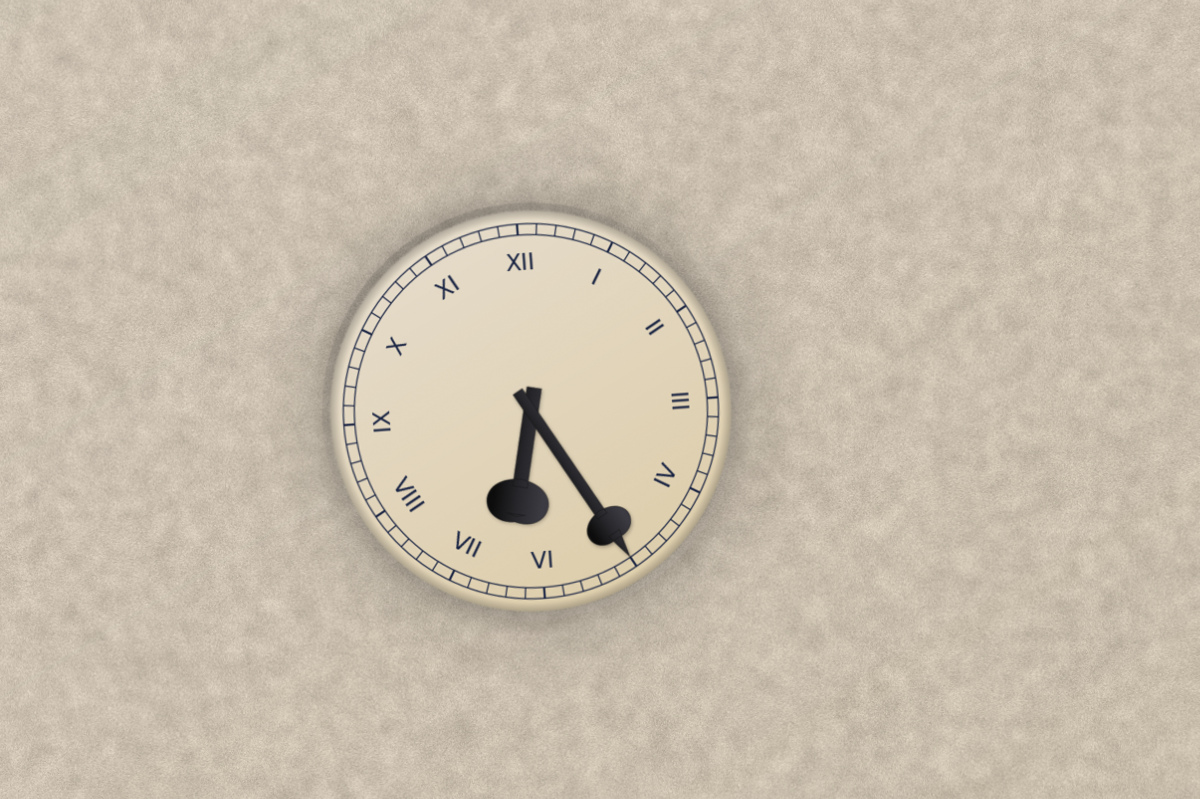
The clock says **6:25**
